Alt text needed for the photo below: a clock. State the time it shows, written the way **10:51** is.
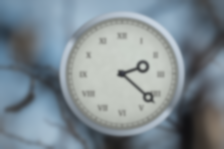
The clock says **2:22**
